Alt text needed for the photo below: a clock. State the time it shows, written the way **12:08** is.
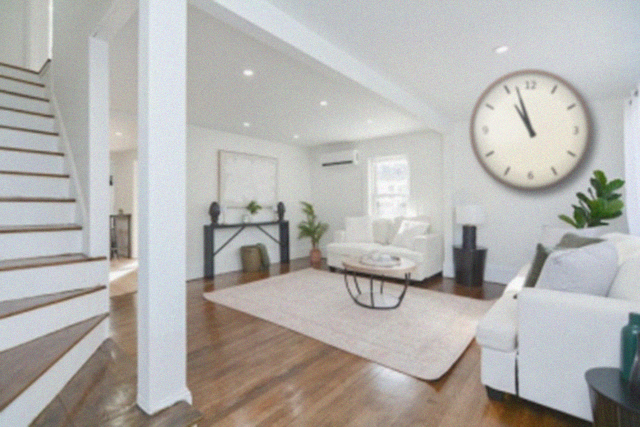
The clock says **10:57**
